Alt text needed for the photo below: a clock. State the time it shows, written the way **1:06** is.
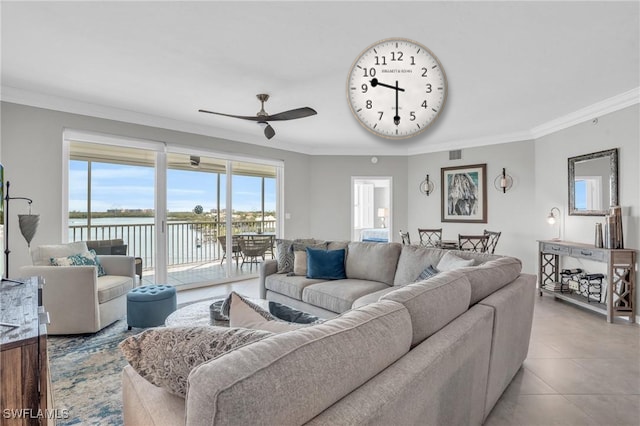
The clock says **9:30**
